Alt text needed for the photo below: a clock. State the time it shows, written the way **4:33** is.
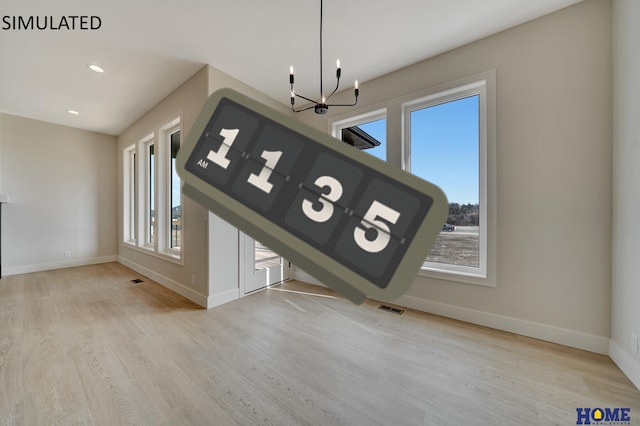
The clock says **11:35**
